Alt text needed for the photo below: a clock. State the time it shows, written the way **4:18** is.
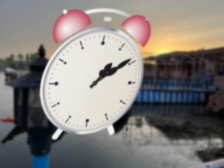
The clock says **1:09**
